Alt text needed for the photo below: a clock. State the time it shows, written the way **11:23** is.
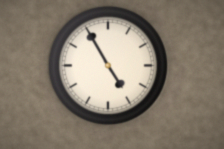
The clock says **4:55**
